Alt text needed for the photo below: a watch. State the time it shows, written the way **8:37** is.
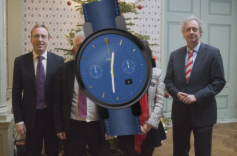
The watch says **12:31**
